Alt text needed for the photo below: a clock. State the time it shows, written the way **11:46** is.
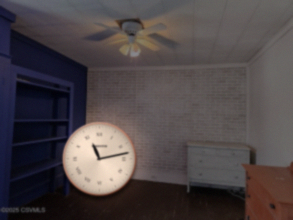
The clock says **11:13**
